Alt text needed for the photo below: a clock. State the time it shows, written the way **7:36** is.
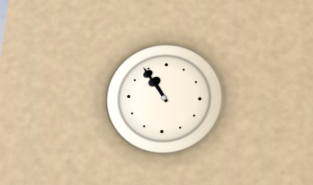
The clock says **10:54**
